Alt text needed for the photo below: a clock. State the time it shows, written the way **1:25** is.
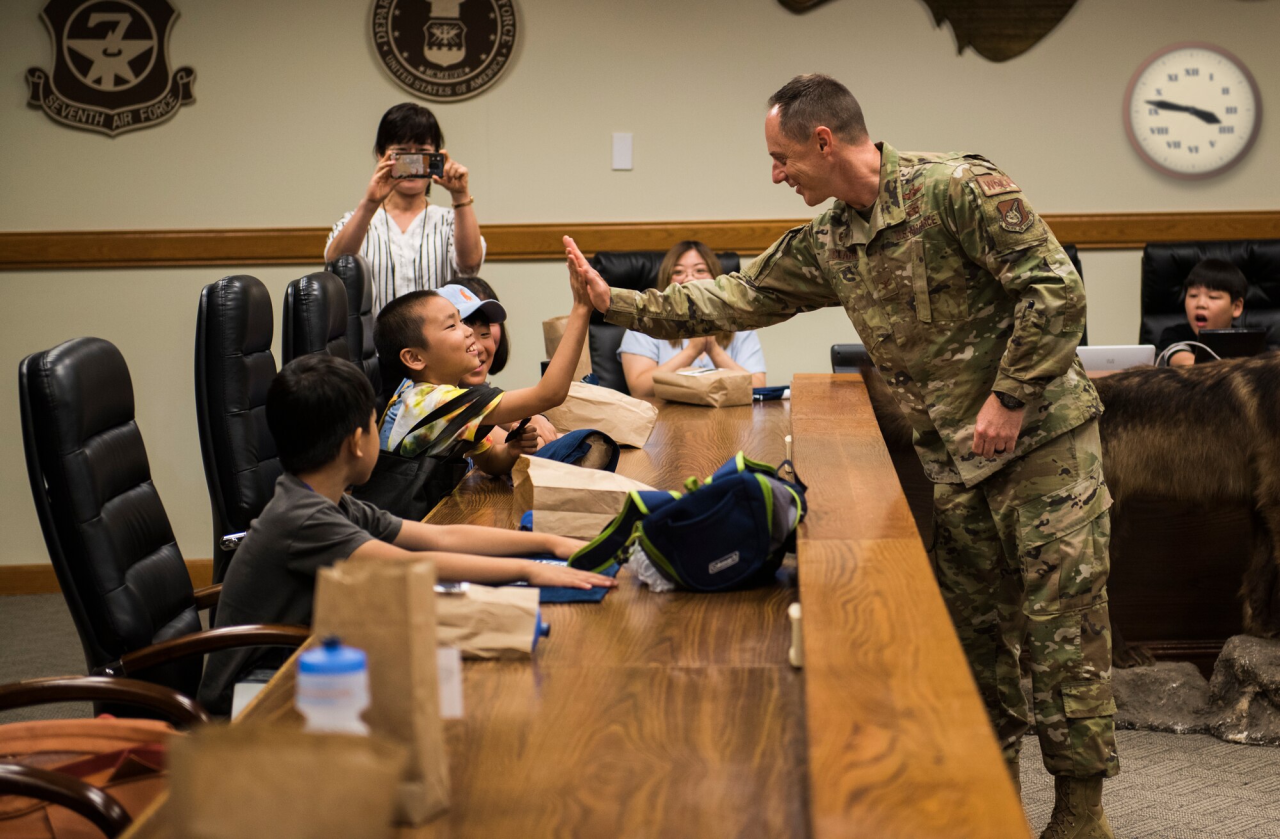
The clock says **3:47**
